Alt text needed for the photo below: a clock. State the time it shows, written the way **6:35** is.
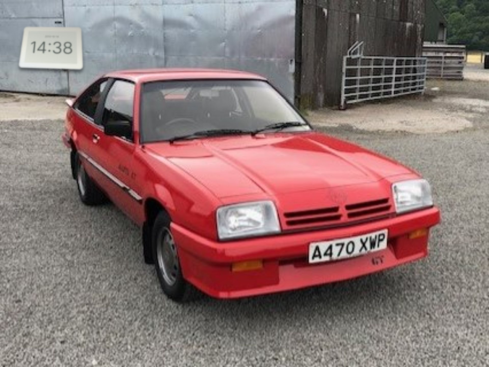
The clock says **14:38**
